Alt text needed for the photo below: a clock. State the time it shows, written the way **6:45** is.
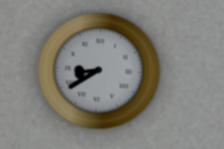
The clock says **8:39**
